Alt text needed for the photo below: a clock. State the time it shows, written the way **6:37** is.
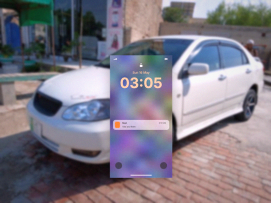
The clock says **3:05**
